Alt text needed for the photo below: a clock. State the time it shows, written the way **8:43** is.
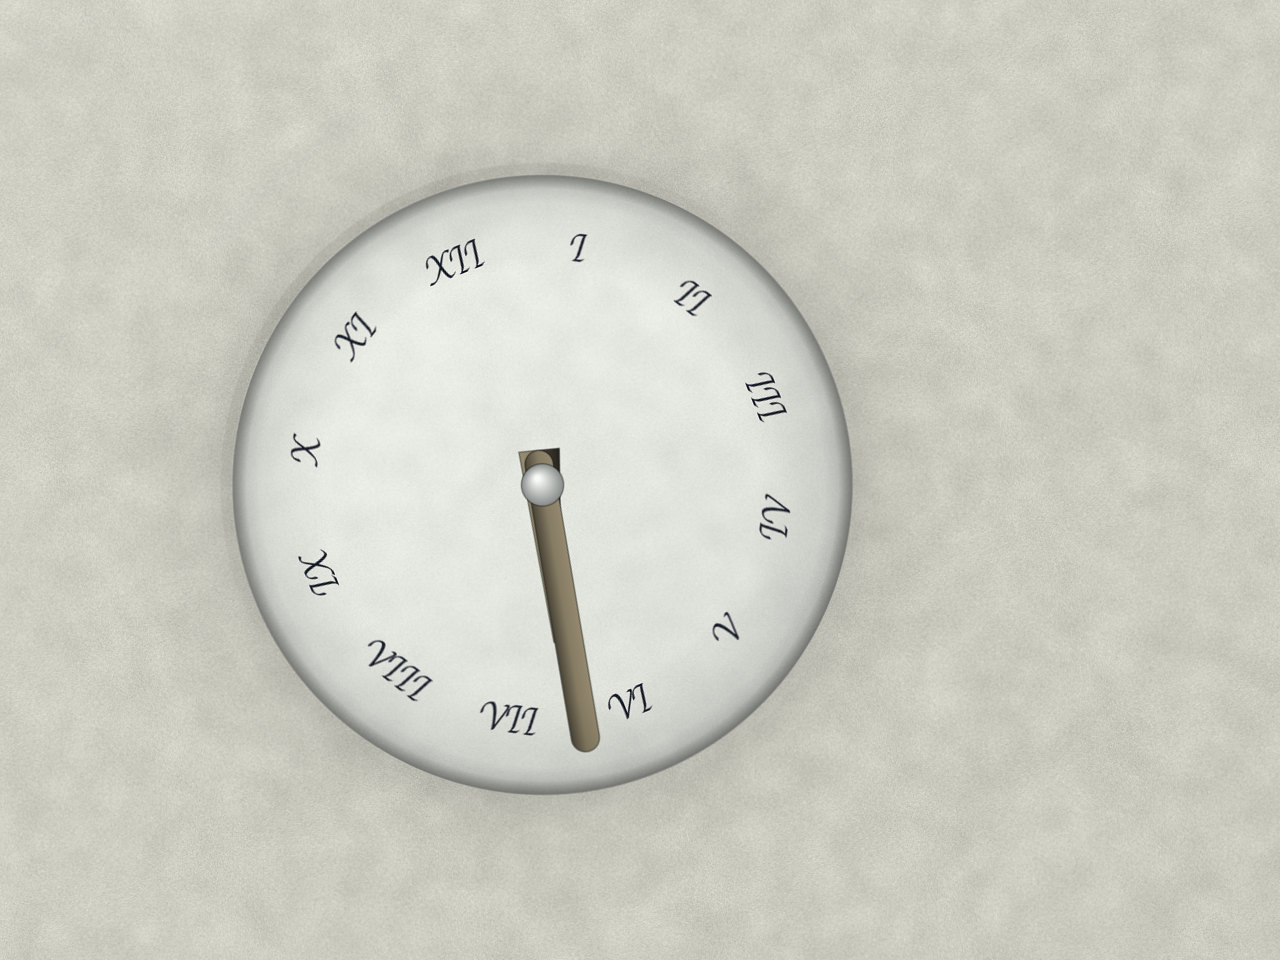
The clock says **6:32**
